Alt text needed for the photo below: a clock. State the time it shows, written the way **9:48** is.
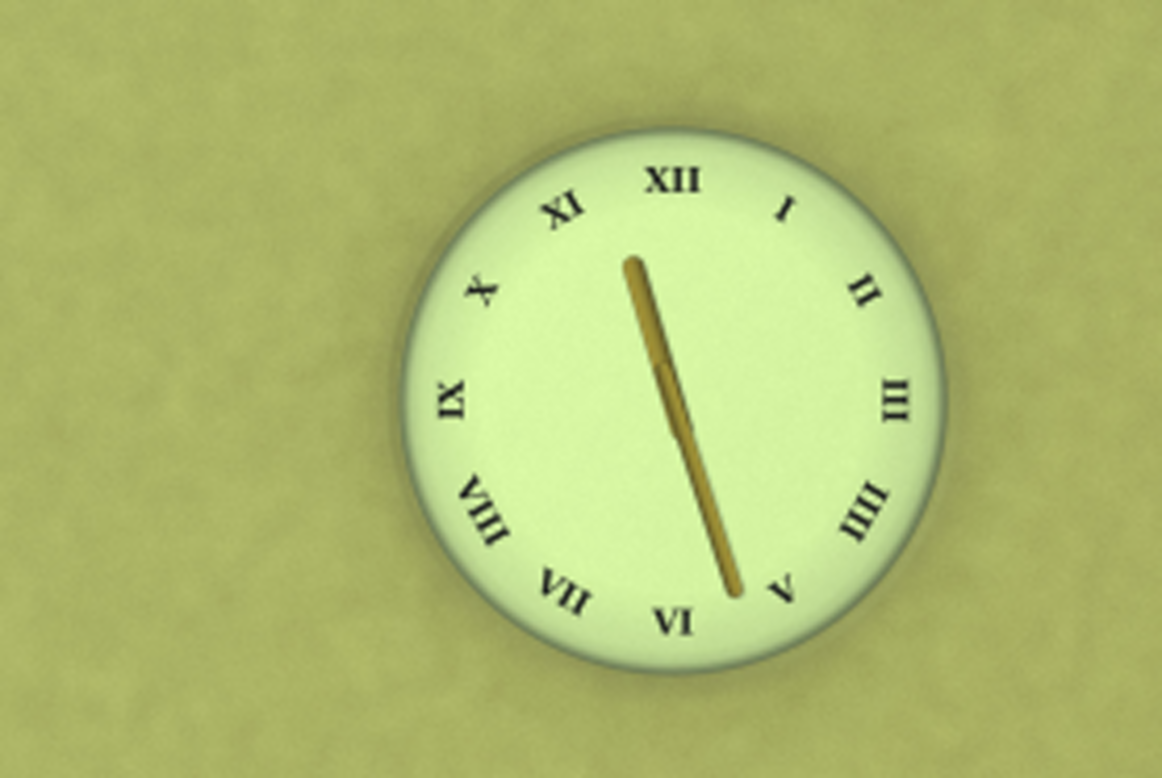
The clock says **11:27**
